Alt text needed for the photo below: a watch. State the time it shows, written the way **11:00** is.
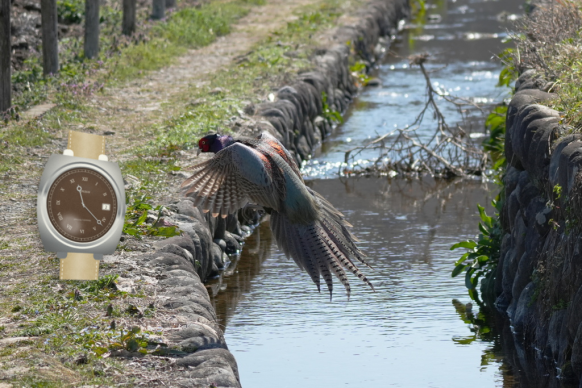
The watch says **11:22**
